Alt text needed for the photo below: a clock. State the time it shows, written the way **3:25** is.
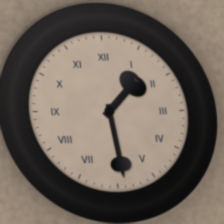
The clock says **1:29**
